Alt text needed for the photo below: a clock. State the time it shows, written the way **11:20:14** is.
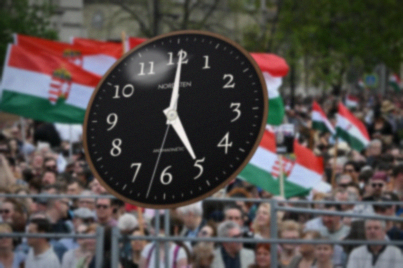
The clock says **5:00:32**
